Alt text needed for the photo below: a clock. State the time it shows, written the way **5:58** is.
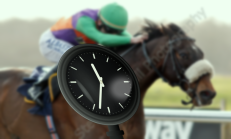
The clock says **11:33**
